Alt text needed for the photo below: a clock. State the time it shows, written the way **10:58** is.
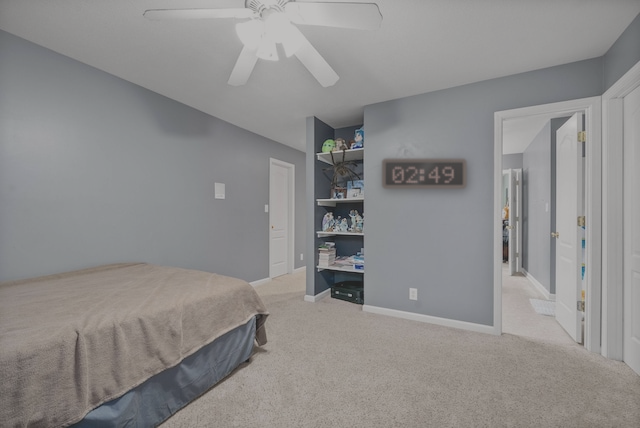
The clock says **2:49**
